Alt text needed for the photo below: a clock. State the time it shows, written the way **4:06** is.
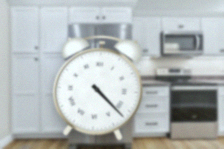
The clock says **4:22**
